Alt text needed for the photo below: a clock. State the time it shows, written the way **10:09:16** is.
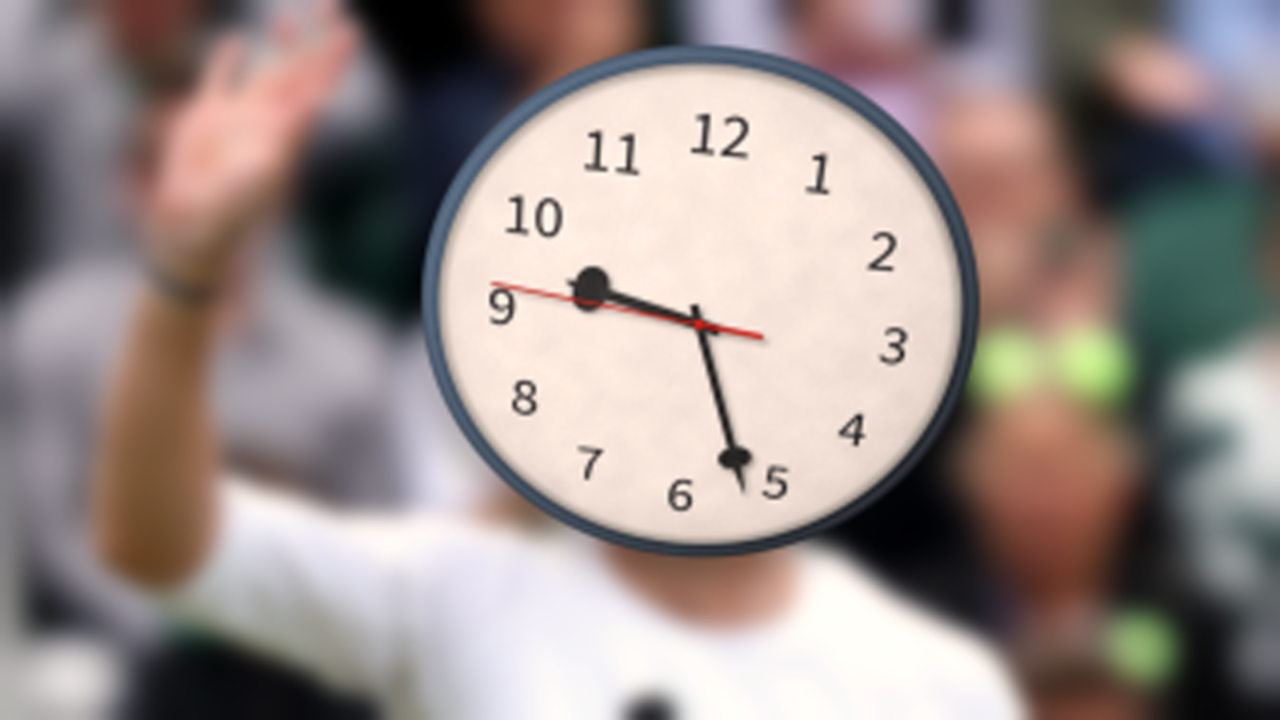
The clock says **9:26:46**
